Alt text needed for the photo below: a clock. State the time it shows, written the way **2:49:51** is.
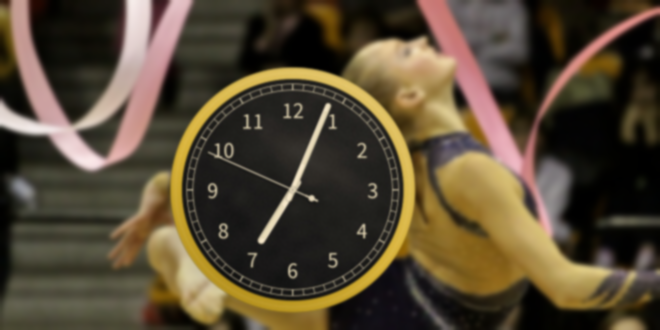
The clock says **7:03:49**
